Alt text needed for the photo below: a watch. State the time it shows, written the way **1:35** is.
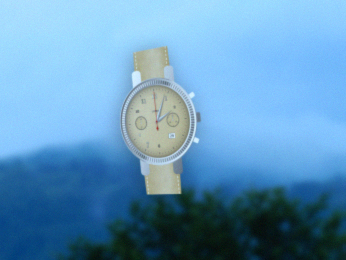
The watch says **2:04**
